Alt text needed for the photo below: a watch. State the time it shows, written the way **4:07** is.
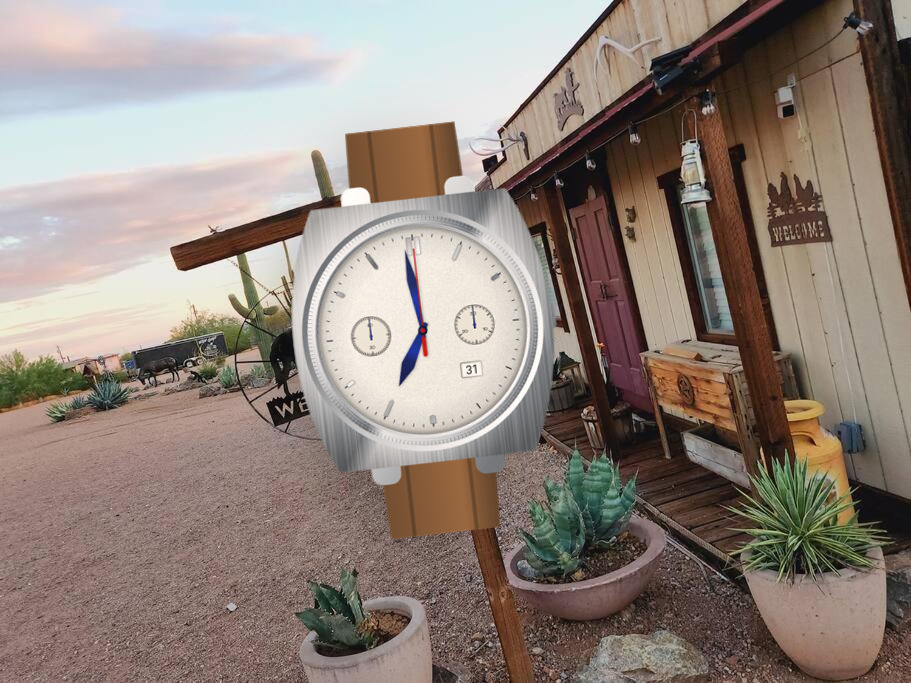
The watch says **6:59**
